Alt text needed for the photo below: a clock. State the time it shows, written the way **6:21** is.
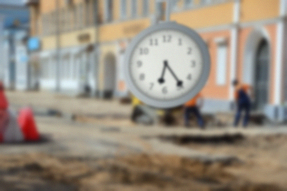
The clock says **6:24**
